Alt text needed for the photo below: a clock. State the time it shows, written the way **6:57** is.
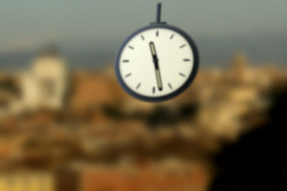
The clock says **11:28**
